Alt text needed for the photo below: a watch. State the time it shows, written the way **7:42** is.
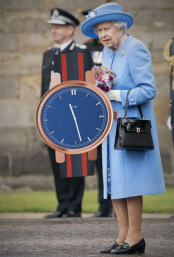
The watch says **11:28**
